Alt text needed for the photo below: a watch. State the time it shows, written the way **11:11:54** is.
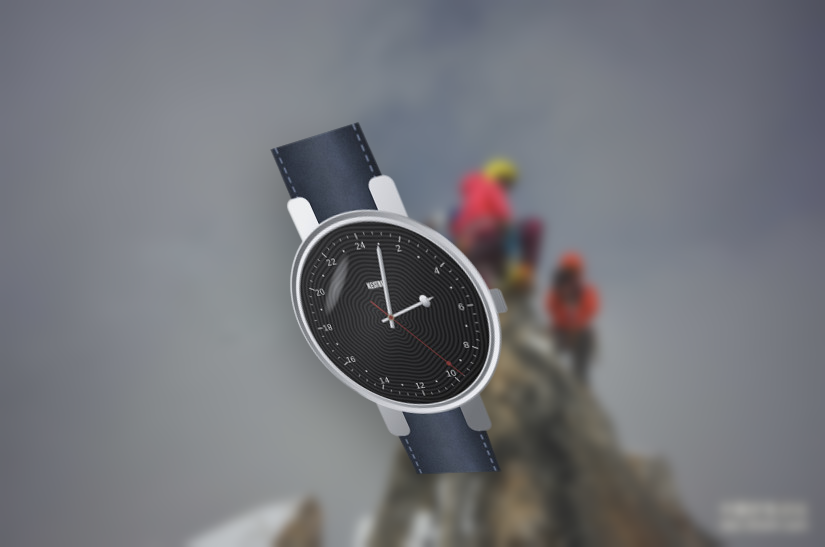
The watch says **5:02:24**
